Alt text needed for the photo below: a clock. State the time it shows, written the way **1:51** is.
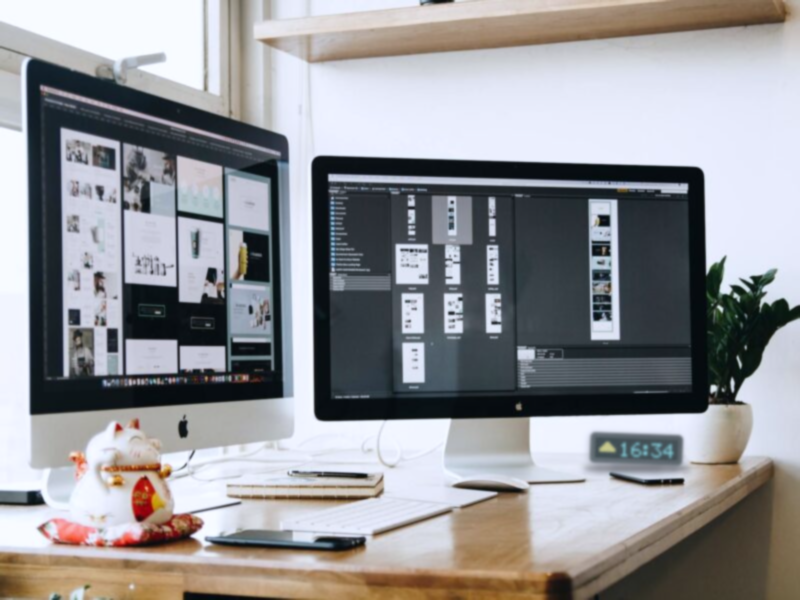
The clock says **16:34**
